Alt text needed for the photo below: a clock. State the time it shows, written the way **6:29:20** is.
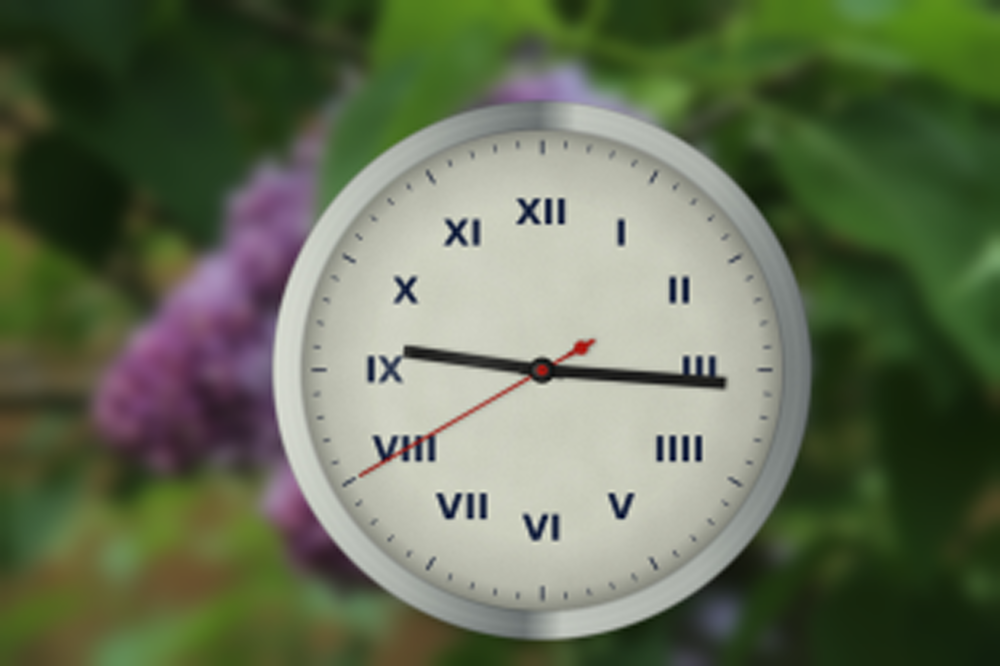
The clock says **9:15:40**
